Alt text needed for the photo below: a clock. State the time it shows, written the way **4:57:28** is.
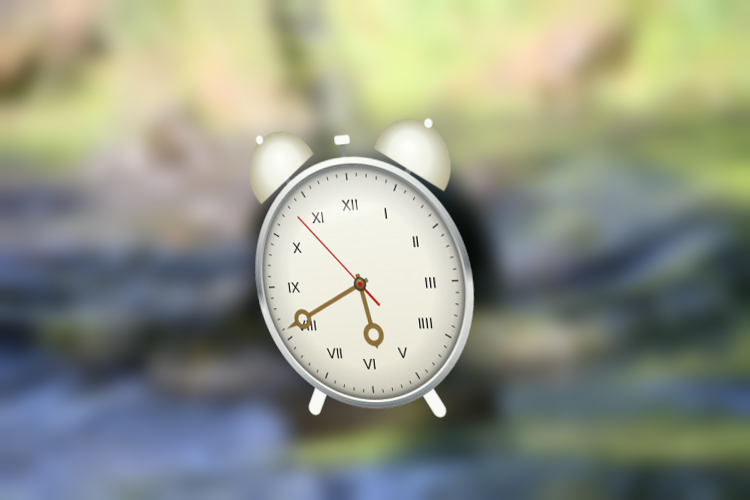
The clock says **5:40:53**
